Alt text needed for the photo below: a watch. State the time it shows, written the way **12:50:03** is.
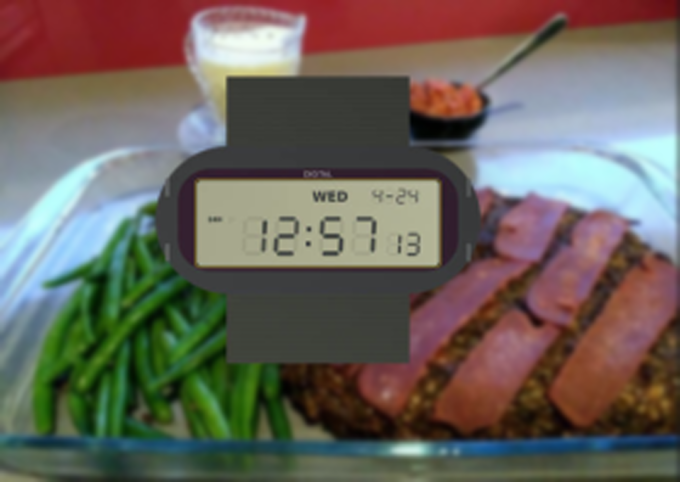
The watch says **12:57:13**
